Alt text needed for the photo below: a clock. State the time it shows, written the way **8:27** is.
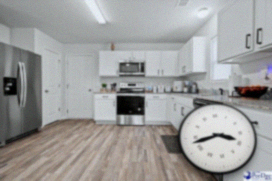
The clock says **3:43**
